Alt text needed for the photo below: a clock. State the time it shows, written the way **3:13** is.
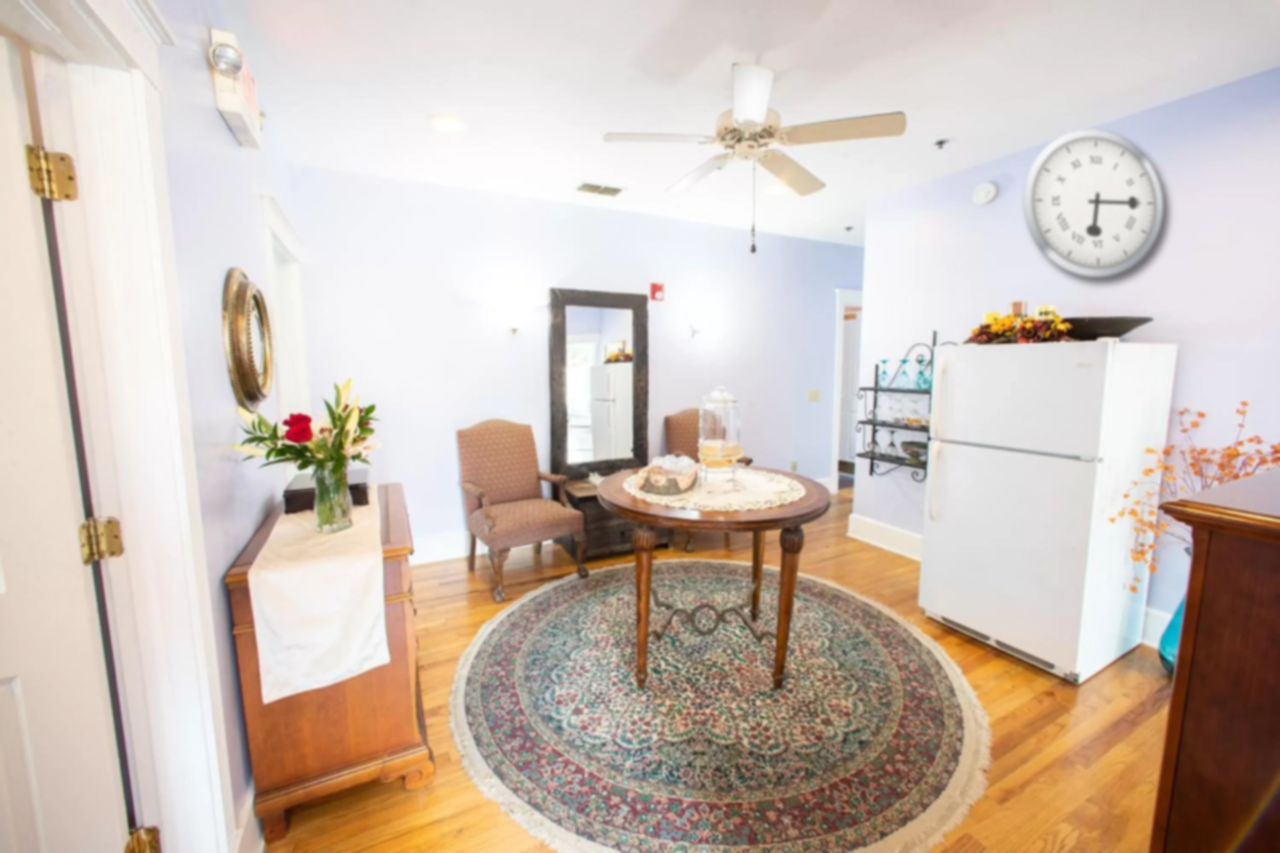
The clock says **6:15**
